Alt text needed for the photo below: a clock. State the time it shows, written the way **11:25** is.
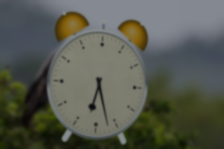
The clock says **6:27**
